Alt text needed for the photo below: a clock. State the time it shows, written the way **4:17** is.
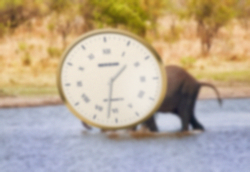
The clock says **1:32**
